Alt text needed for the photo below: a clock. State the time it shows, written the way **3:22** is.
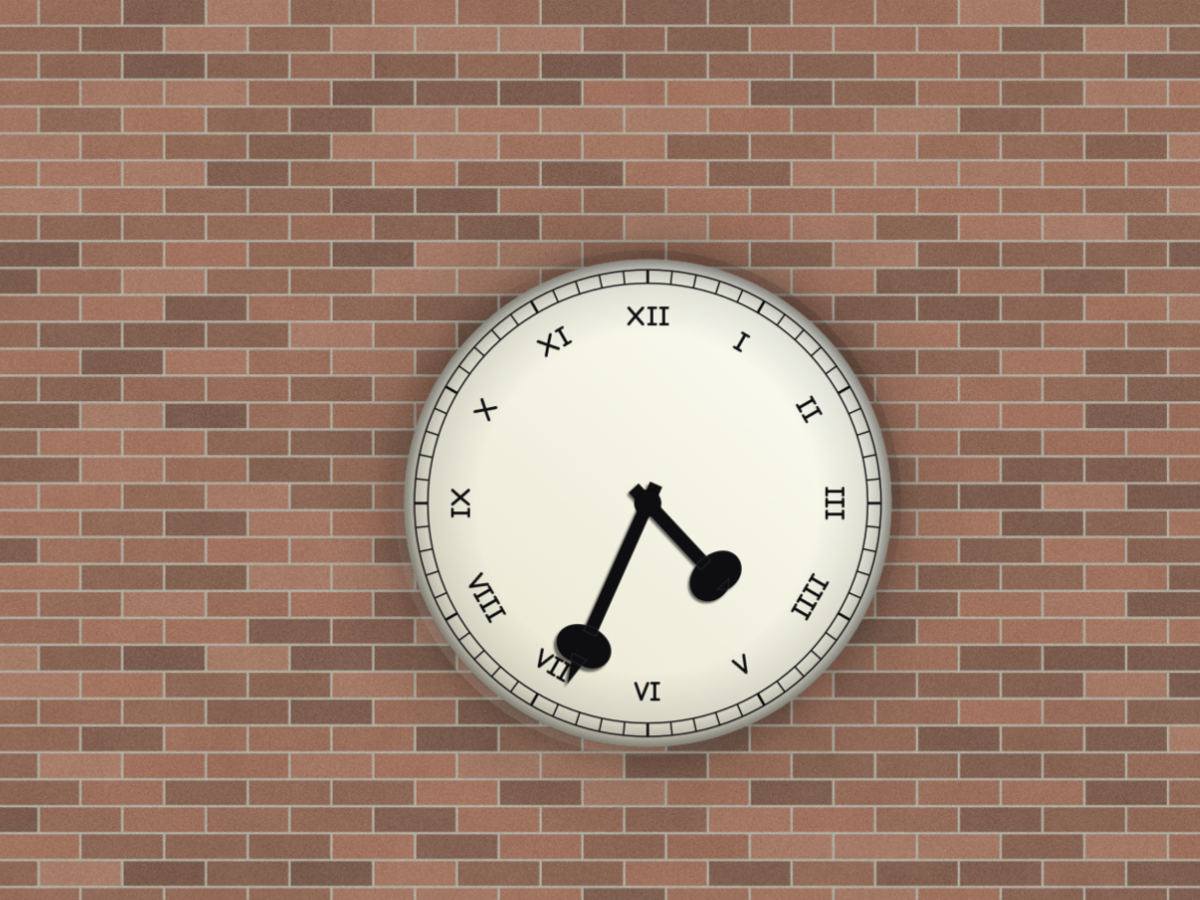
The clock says **4:34**
